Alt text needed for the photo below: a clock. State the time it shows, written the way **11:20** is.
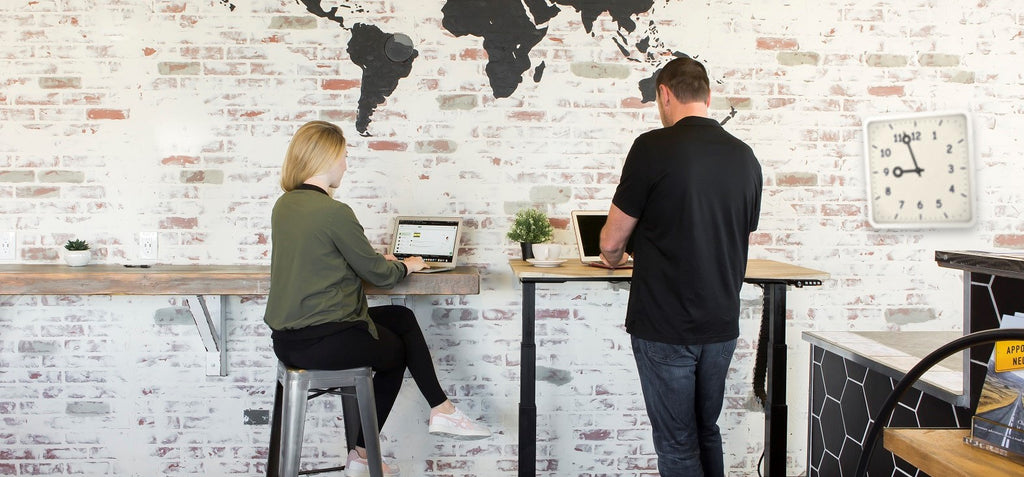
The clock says **8:57**
